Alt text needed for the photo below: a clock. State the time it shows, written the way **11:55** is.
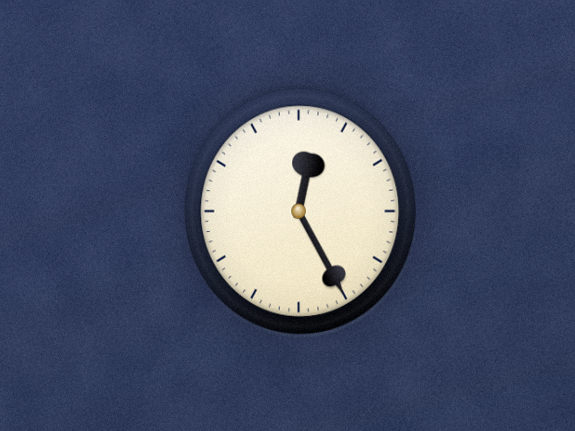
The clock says **12:25**
